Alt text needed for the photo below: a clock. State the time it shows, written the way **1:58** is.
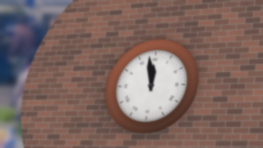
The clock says **11:58**
